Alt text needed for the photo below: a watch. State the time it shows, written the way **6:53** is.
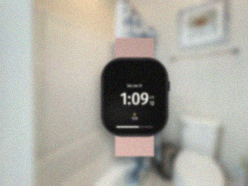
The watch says **1:09**
